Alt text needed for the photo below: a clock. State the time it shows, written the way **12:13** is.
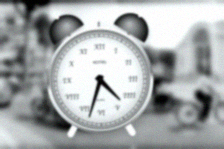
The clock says **4:33**
